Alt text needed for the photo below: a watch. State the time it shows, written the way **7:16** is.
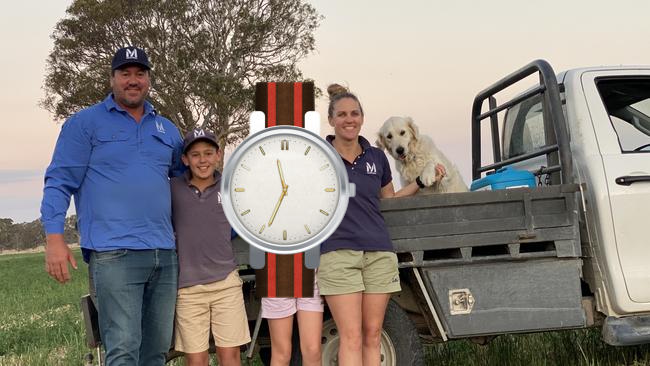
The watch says **11:34**
